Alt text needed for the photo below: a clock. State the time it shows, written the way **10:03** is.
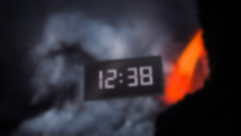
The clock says **12:38**
